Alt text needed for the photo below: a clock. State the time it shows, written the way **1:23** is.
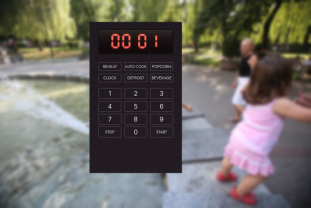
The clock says **0:01**
